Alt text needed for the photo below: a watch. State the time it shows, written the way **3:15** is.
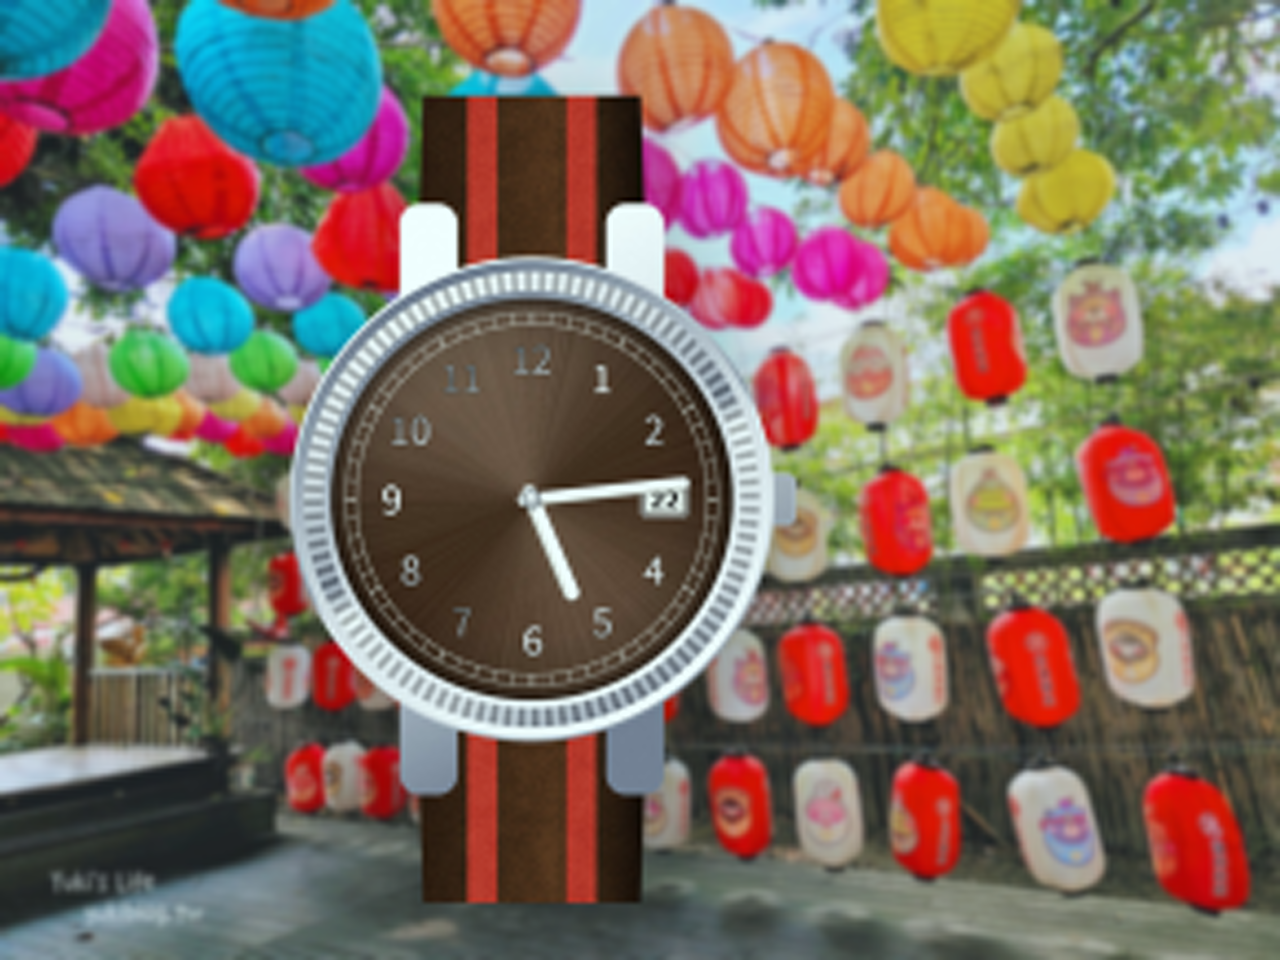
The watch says **5:14**
